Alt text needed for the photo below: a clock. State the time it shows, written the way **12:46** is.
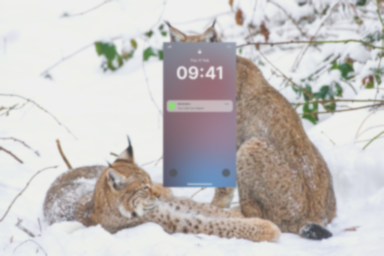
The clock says **9:41**
